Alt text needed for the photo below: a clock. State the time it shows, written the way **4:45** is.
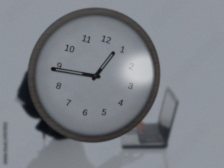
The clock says **12:44**
